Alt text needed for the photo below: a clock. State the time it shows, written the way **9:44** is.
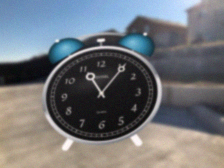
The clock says **11:06**
